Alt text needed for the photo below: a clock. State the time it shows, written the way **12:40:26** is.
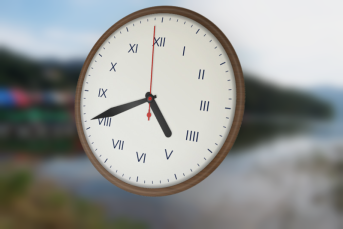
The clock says **4:40:59**
